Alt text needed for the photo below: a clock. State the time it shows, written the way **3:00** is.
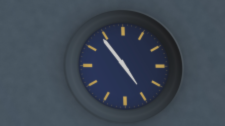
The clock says **4:54**
